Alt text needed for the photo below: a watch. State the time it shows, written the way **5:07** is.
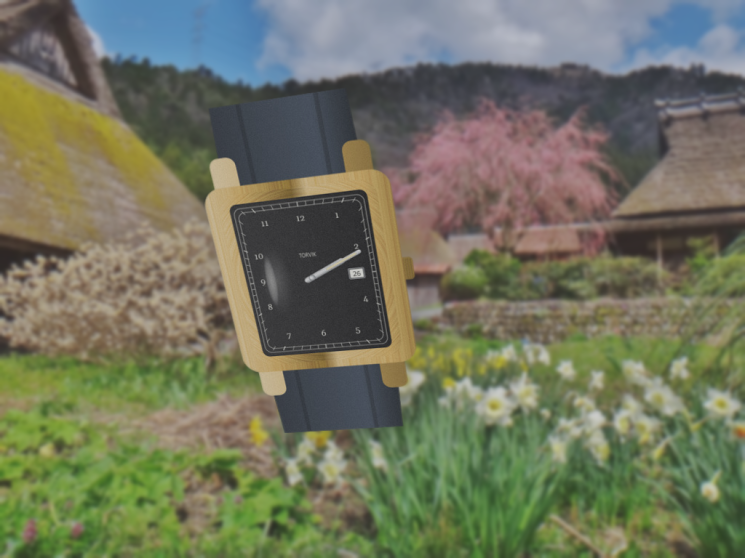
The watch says **2:11**
